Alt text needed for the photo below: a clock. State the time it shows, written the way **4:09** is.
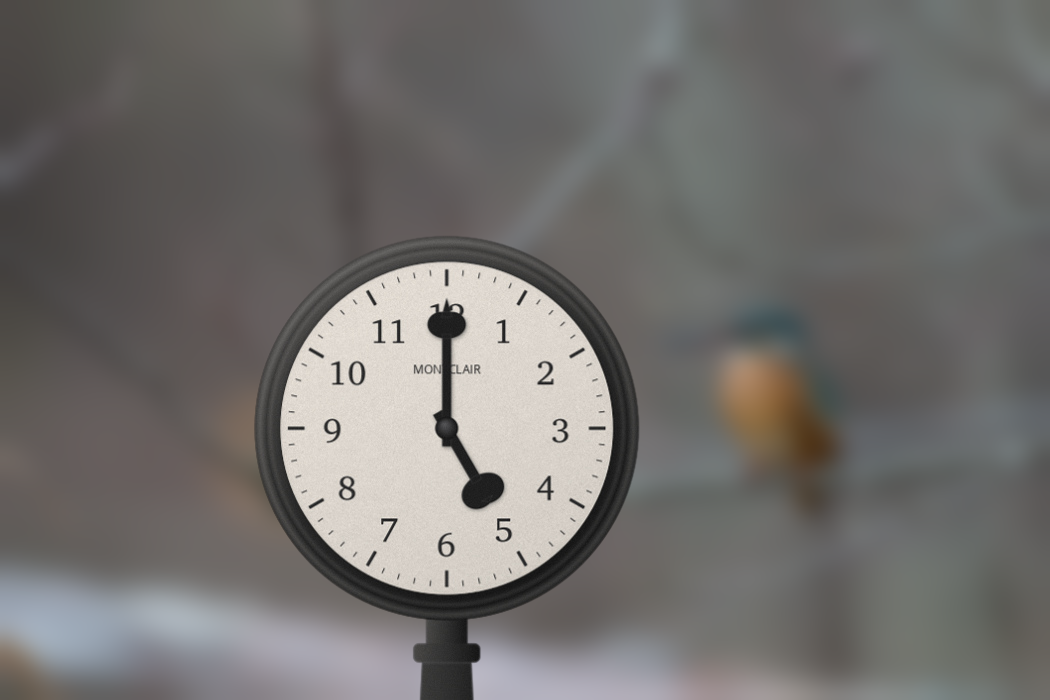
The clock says **5:00**
